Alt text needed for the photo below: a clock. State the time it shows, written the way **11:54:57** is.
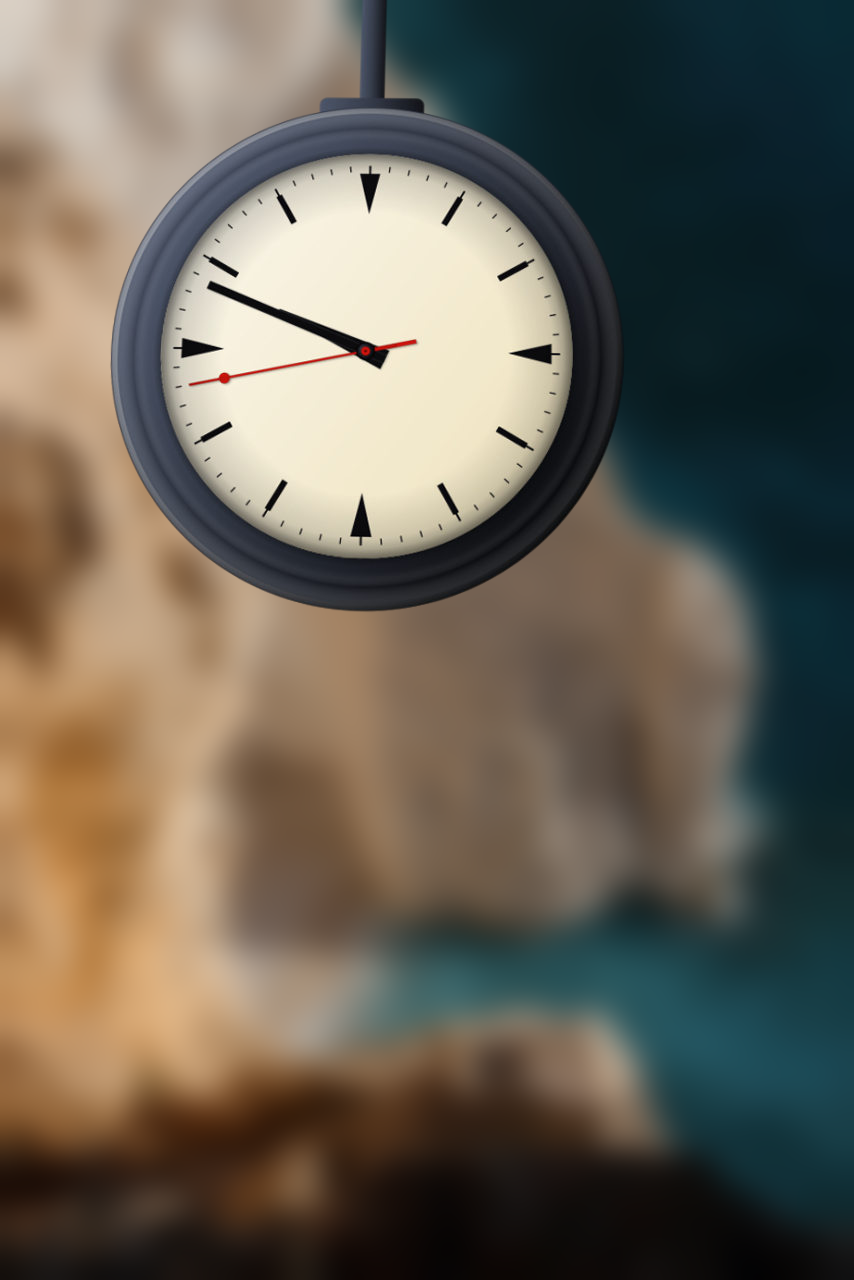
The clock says **9:48:43**
